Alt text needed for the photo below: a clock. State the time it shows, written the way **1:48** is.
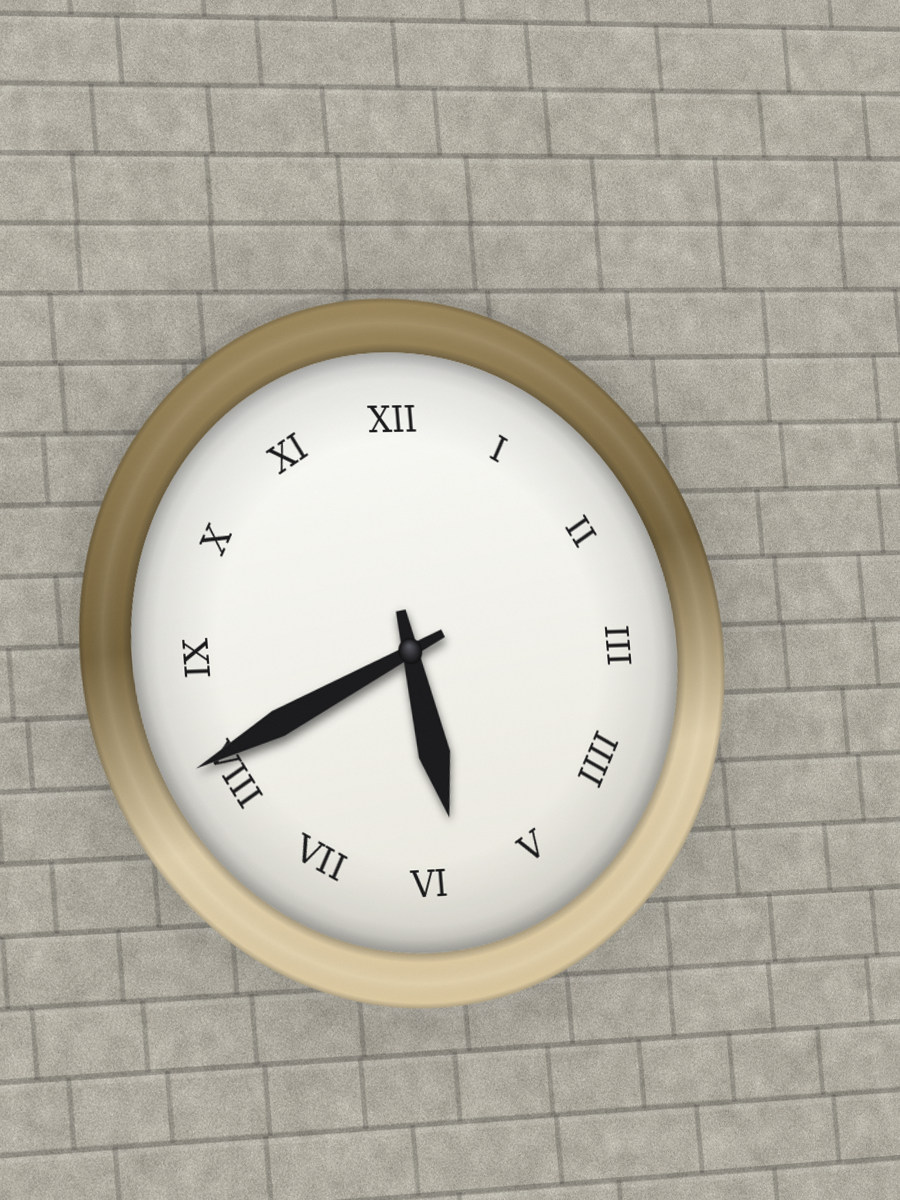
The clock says **5:41**
